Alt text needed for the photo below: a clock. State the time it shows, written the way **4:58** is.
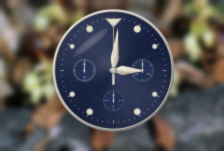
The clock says **3:01**
